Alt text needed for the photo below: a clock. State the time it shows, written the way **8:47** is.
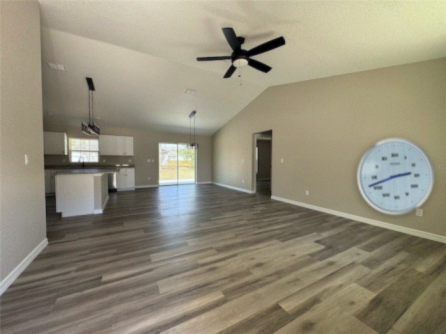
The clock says **2:42**
